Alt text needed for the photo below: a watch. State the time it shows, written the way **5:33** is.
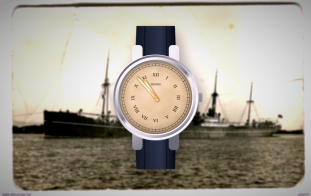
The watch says **10:53**
